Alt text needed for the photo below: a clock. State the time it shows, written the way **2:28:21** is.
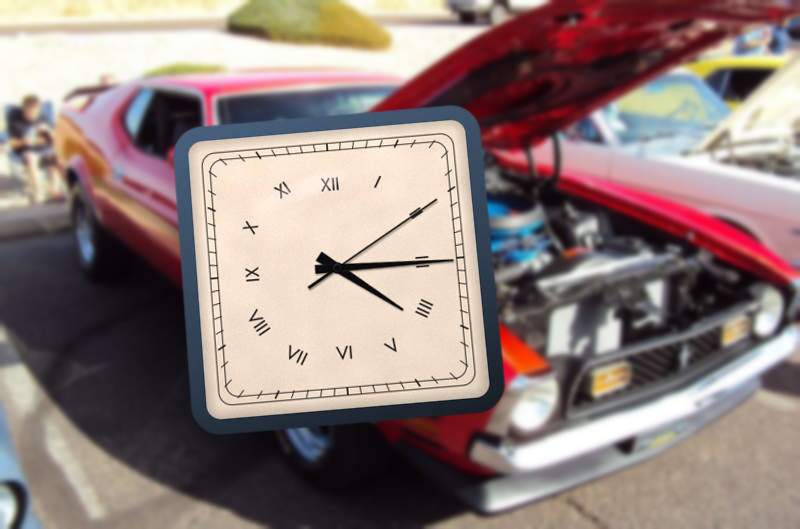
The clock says **4:15:10**
